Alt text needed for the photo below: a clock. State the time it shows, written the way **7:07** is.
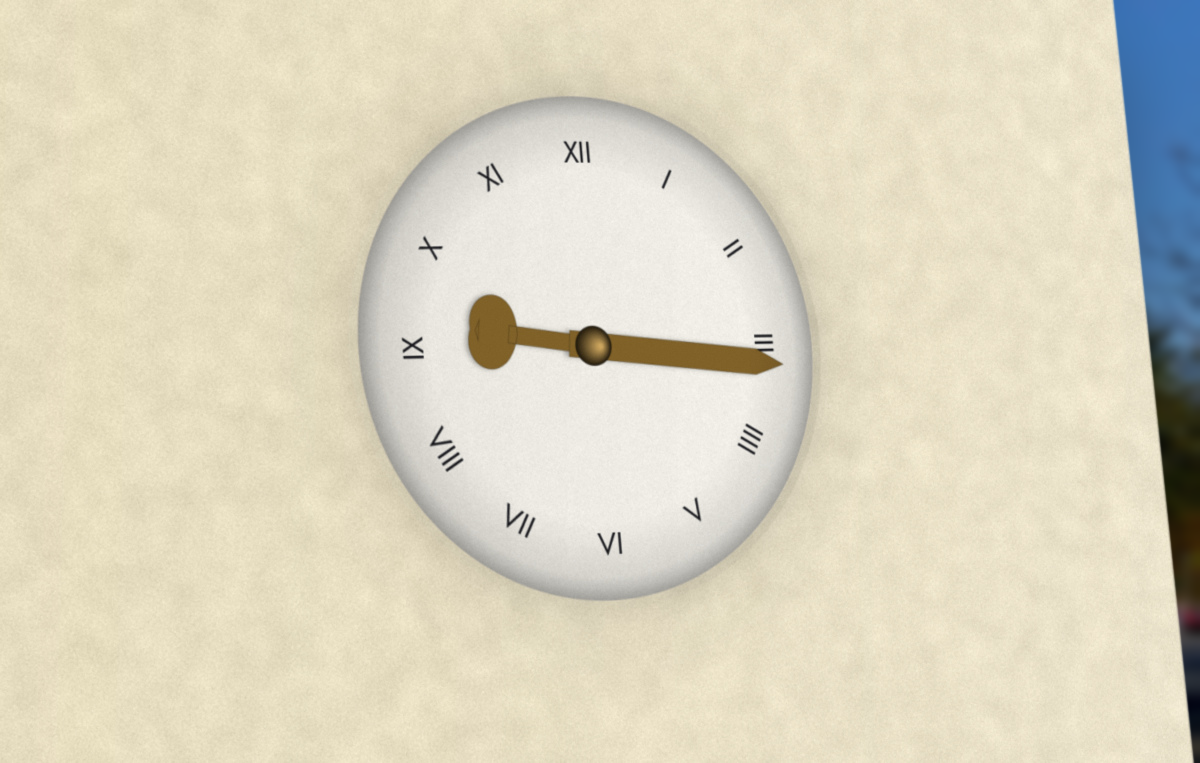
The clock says **9:16**
